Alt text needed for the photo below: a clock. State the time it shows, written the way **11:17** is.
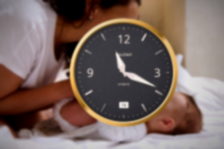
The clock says **11:19**
